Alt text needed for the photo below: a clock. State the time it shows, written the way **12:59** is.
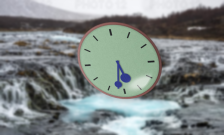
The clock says **5:32**
